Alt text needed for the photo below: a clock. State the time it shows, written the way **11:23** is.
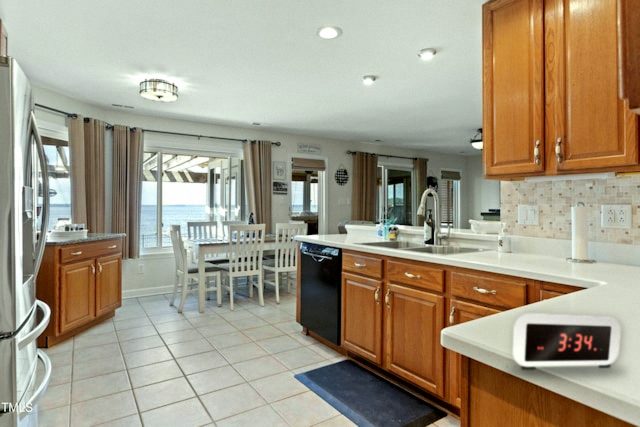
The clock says **3:34**
